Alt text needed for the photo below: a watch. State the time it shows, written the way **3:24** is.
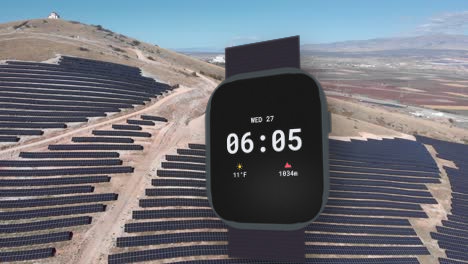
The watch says **6:05**
